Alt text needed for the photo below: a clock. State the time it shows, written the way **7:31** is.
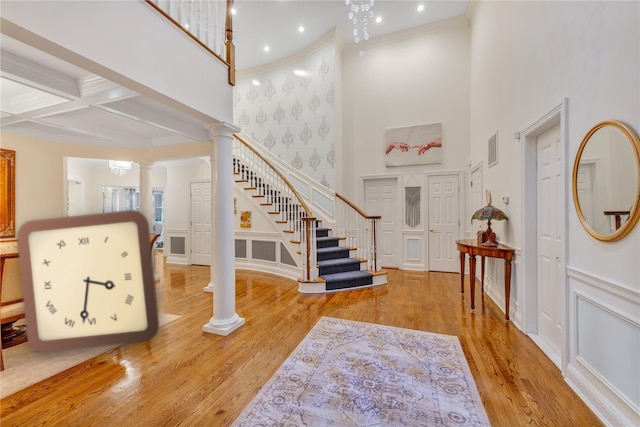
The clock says **3:32**
